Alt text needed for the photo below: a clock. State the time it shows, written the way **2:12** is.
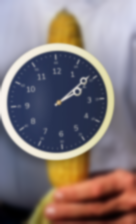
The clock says **2:09**
